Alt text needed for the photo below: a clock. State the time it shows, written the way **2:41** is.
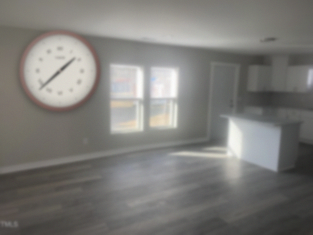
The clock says **1:38**
